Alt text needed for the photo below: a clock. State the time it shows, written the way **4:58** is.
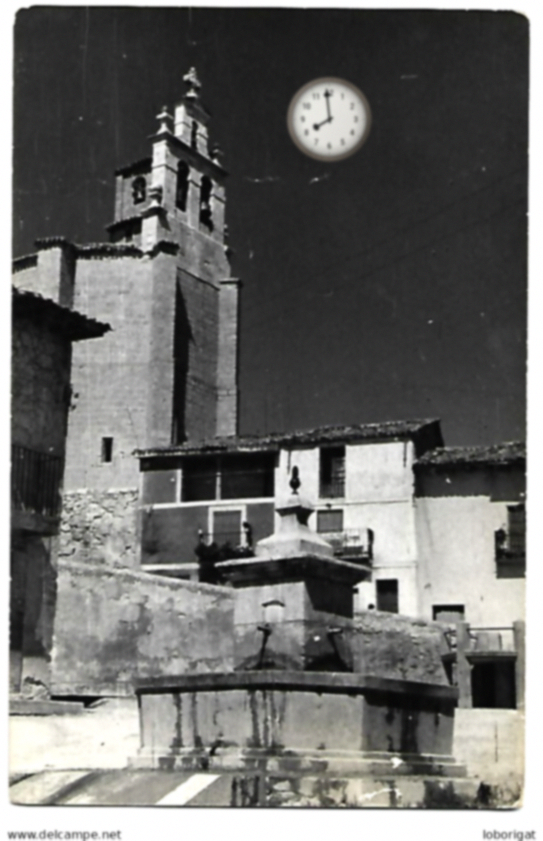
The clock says **7:59**
